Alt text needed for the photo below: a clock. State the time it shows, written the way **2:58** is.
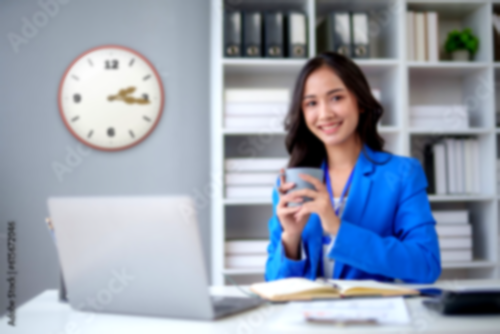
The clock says **2:16**
